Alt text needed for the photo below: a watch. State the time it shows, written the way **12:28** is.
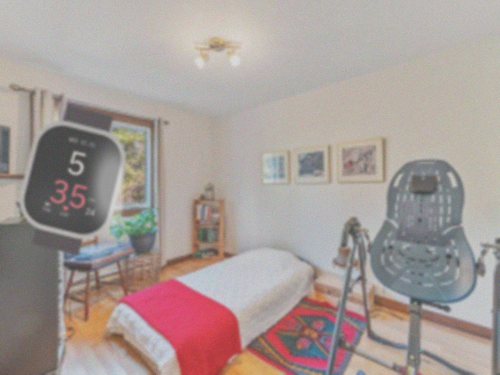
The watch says **5:35**
